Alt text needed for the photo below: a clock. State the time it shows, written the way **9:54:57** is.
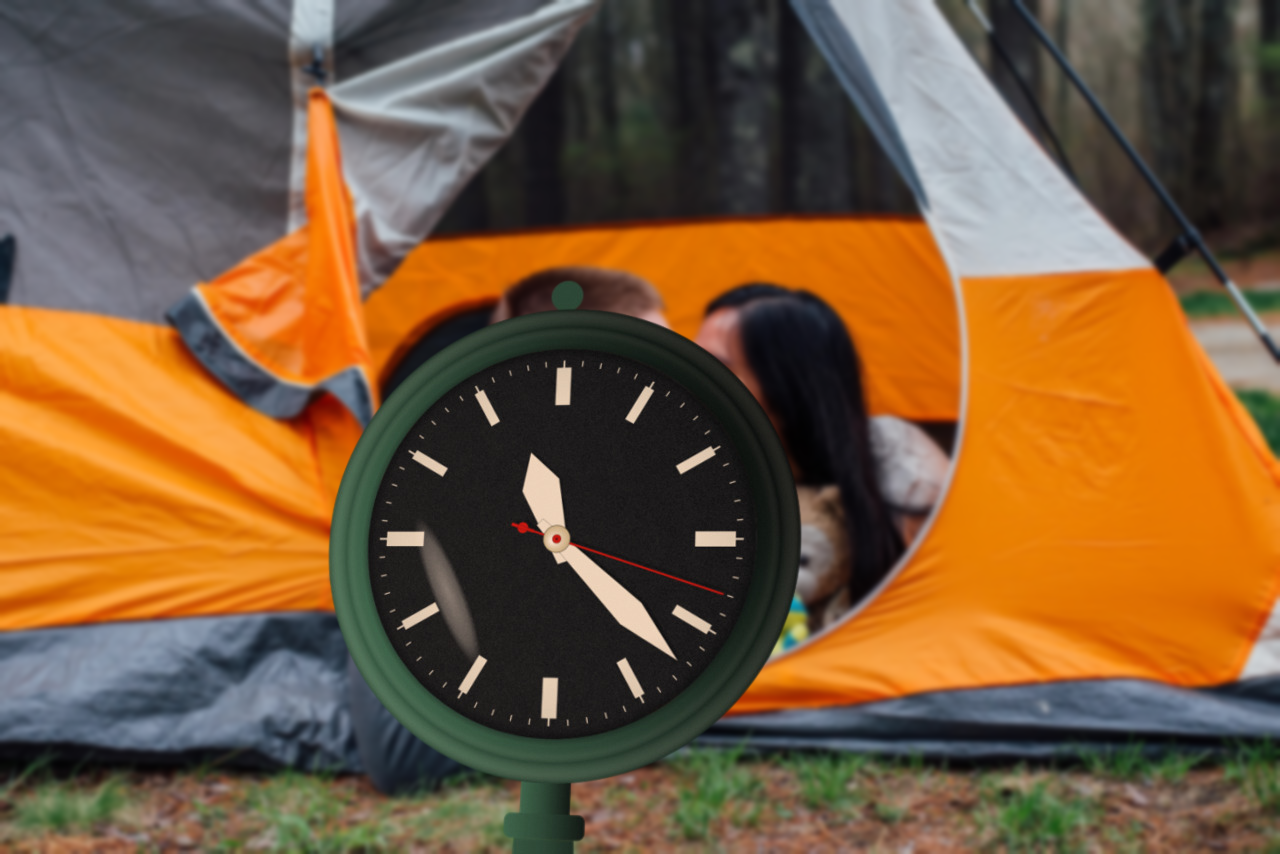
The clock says **11:22:18**
